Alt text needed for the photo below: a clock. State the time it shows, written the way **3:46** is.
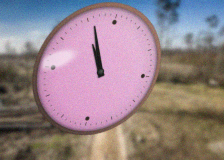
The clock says **10:56**
